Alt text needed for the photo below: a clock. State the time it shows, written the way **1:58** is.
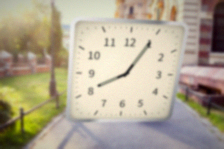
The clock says **8:05**
